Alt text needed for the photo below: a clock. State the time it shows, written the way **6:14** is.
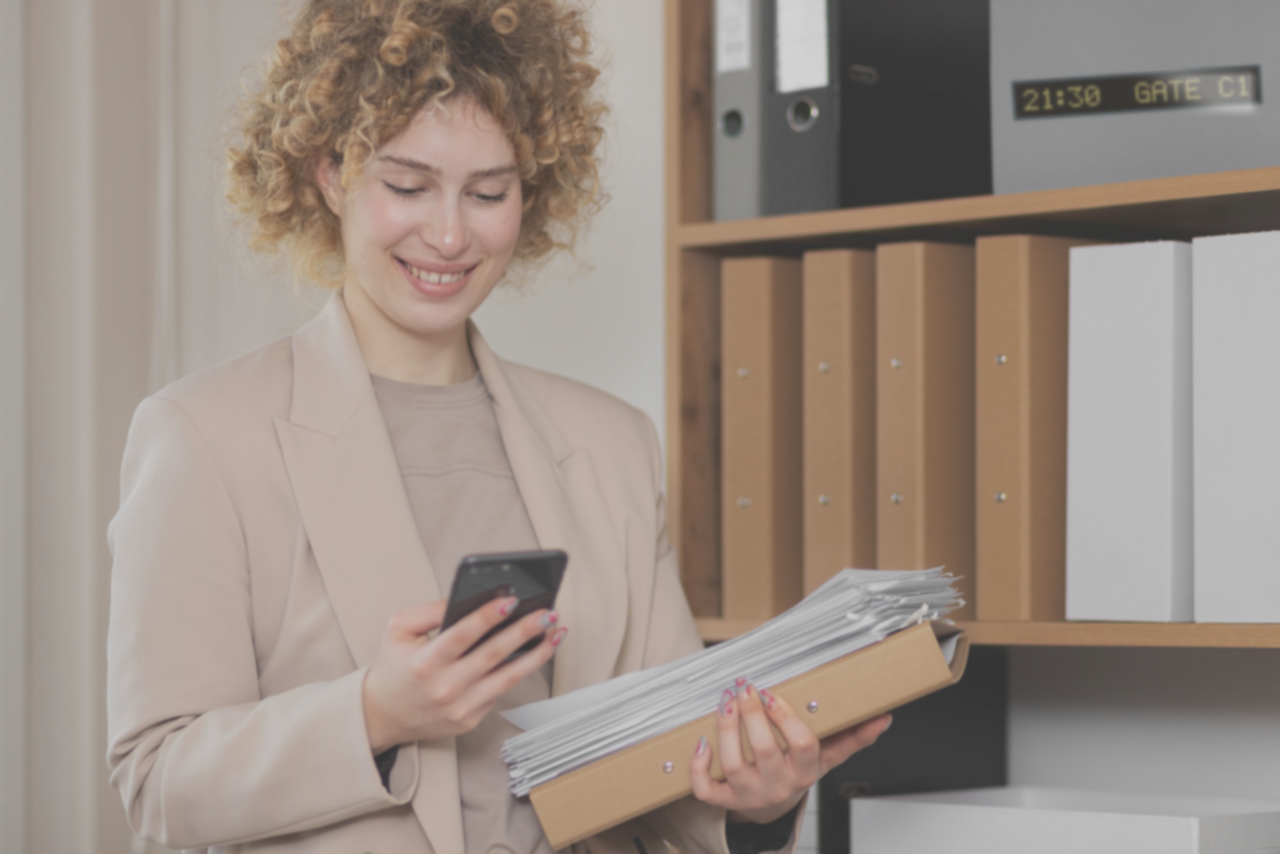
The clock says **21:30**
